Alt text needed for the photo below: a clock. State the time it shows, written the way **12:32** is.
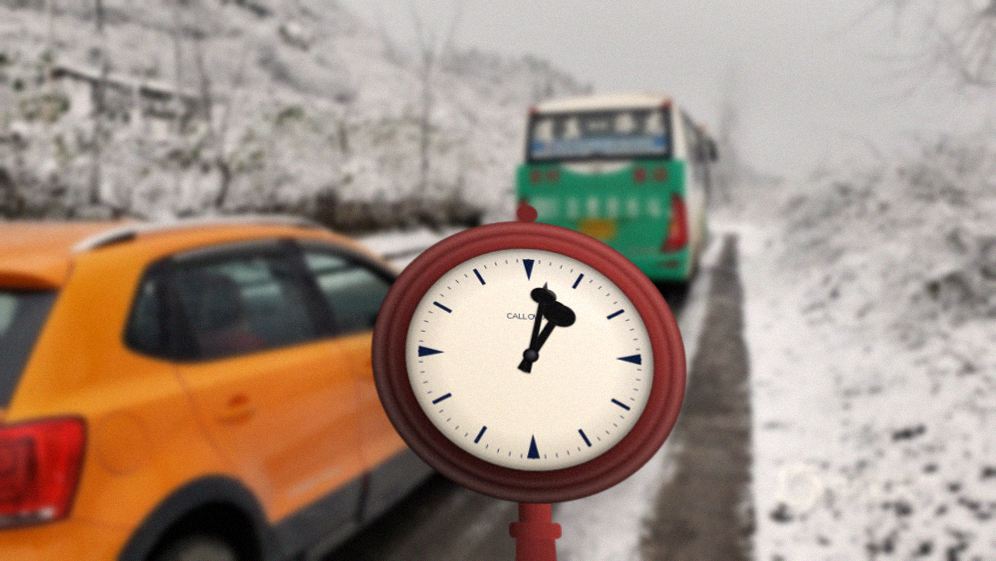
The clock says **1:02**
